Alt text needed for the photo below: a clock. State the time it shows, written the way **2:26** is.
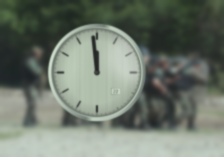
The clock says **11:59**
